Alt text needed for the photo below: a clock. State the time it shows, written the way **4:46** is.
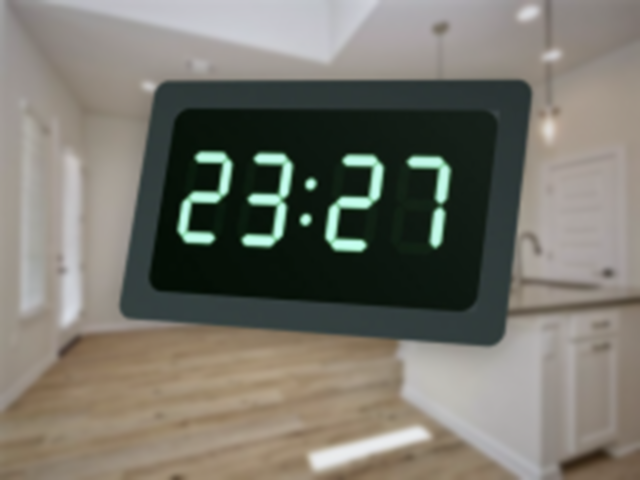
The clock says **23:27**
